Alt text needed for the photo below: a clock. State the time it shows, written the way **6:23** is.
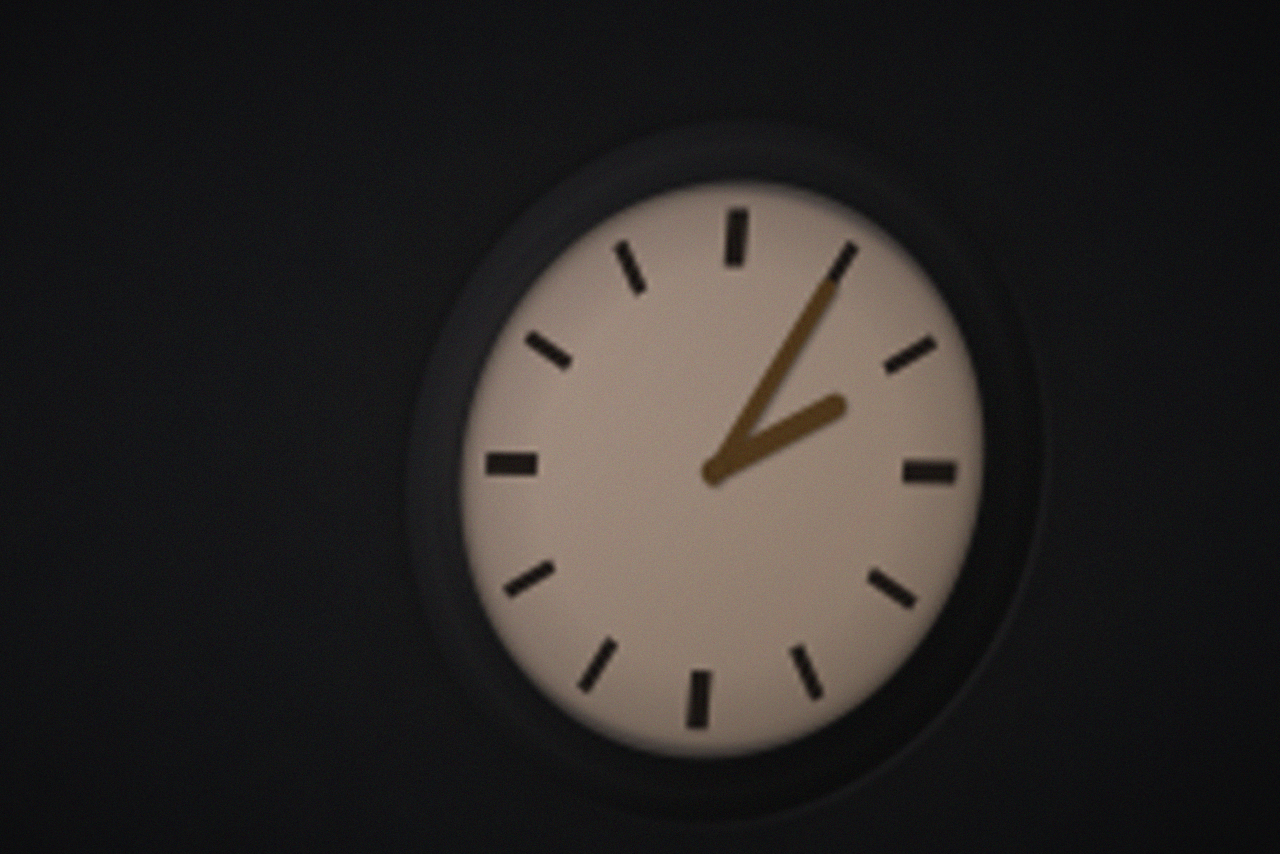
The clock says **2:05**
